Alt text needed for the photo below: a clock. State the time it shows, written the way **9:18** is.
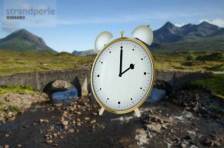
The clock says **2:00**
